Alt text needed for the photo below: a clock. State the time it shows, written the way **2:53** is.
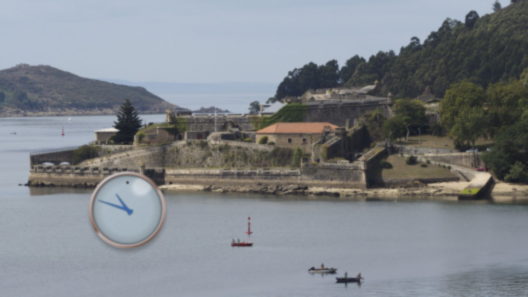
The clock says **10:48**
